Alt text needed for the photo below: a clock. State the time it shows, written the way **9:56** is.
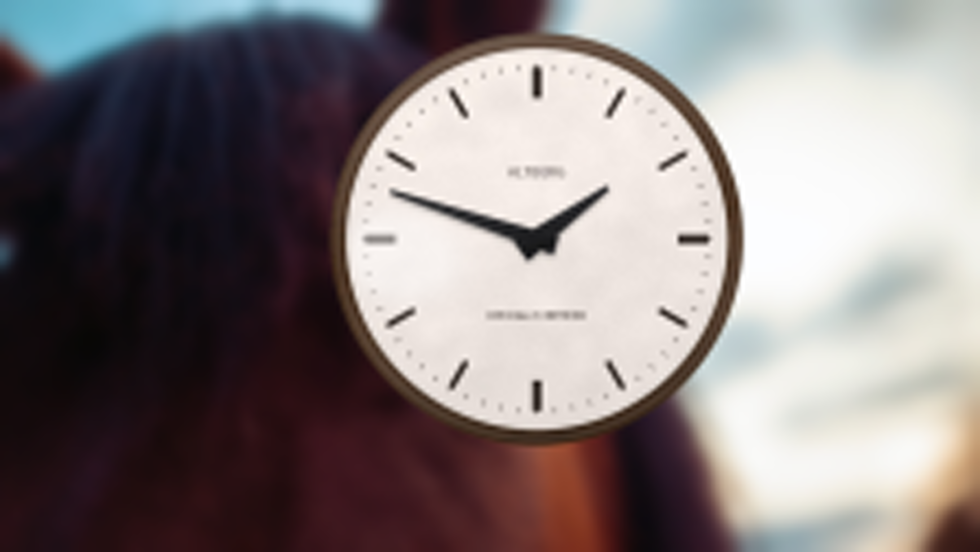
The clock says **1:48**
